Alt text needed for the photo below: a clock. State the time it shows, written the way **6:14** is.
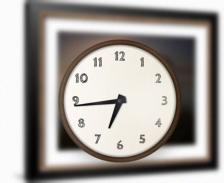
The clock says **6:44**
